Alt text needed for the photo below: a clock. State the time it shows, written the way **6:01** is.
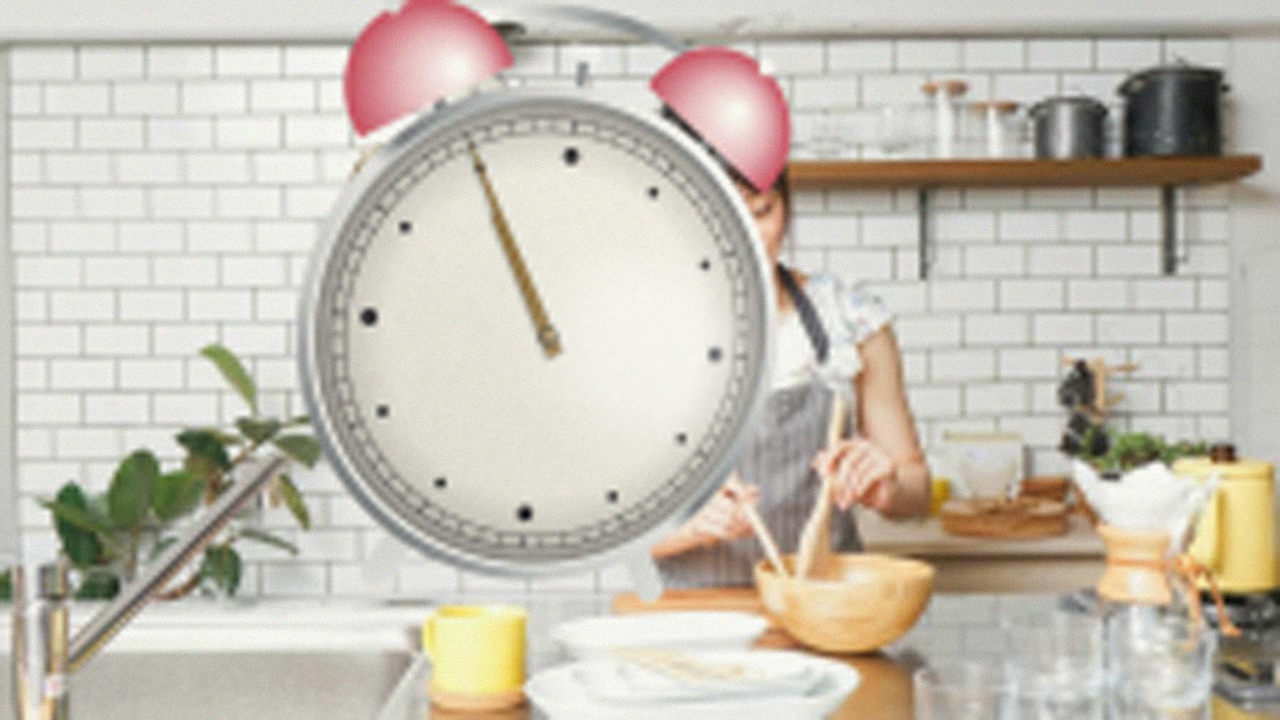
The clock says **10:55**
